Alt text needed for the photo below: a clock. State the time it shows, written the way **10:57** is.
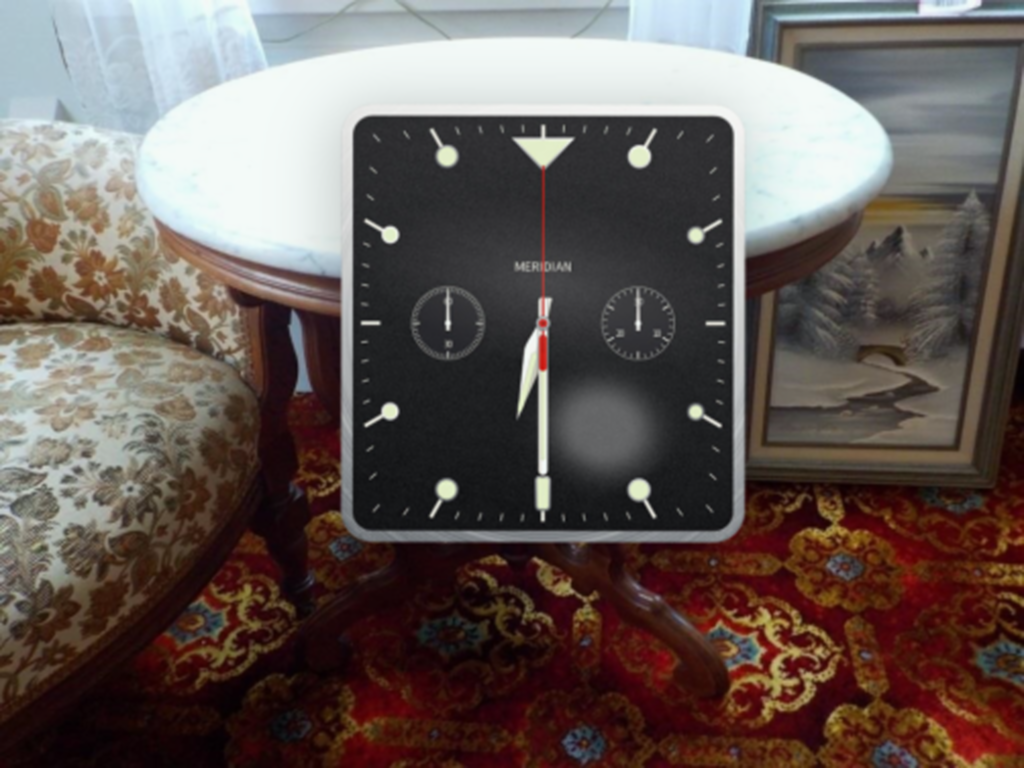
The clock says **6:30**
